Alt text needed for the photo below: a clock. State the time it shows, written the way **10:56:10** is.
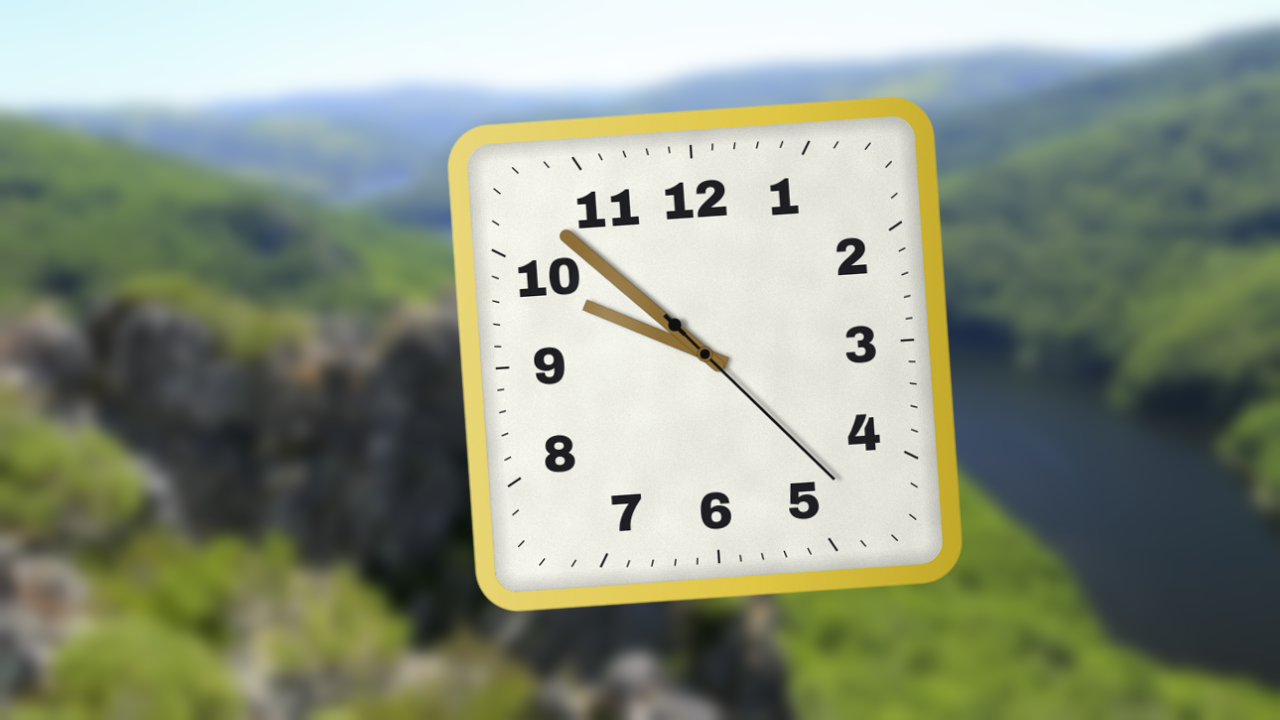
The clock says **9:52:23**
